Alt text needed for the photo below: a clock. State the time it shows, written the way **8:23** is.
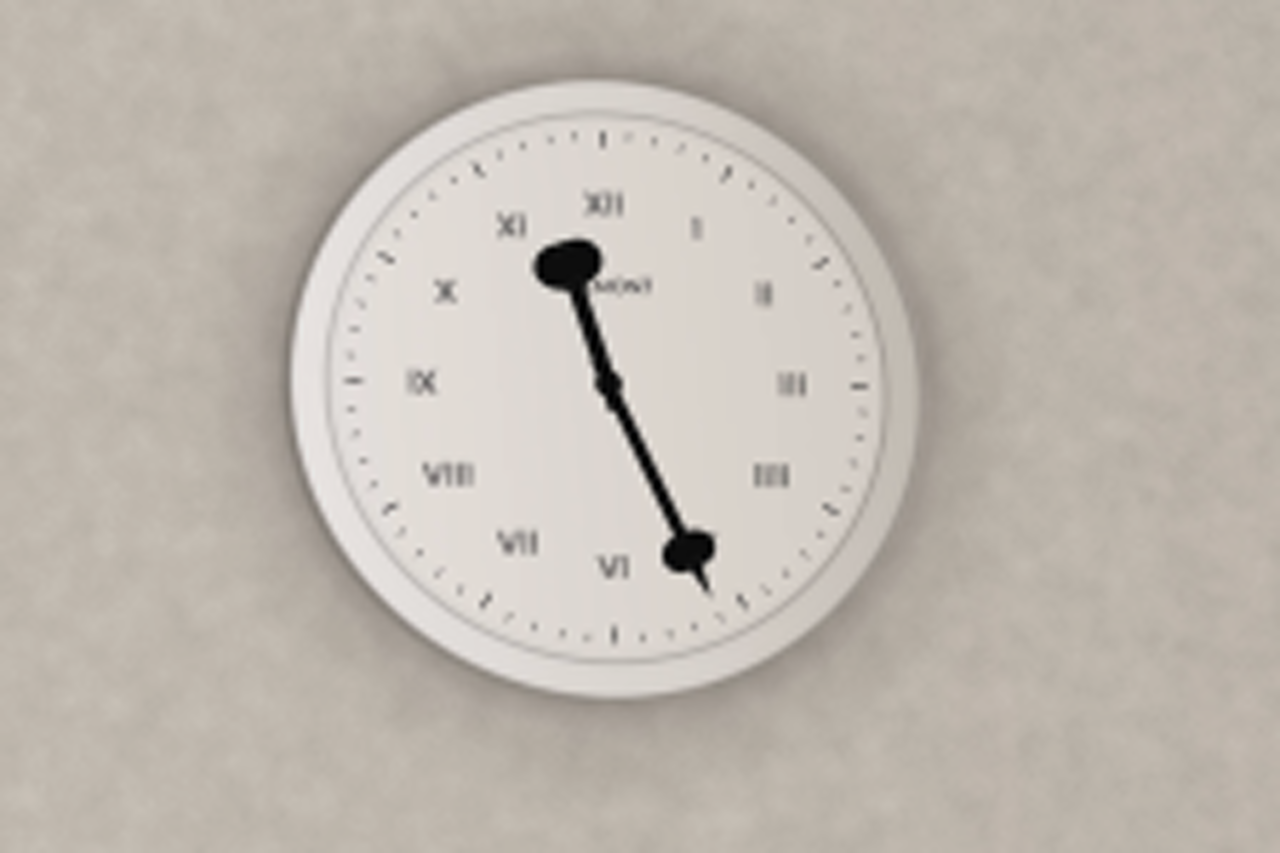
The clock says **11:26**
